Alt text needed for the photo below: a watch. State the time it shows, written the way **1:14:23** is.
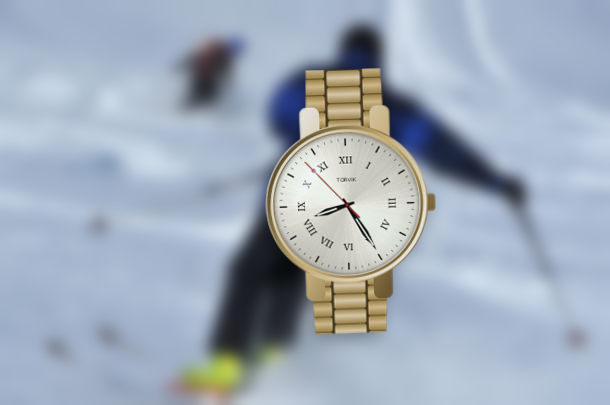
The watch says **8:24:53**
